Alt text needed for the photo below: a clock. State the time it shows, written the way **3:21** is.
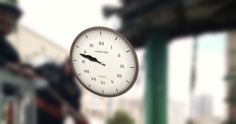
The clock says **9:48**
